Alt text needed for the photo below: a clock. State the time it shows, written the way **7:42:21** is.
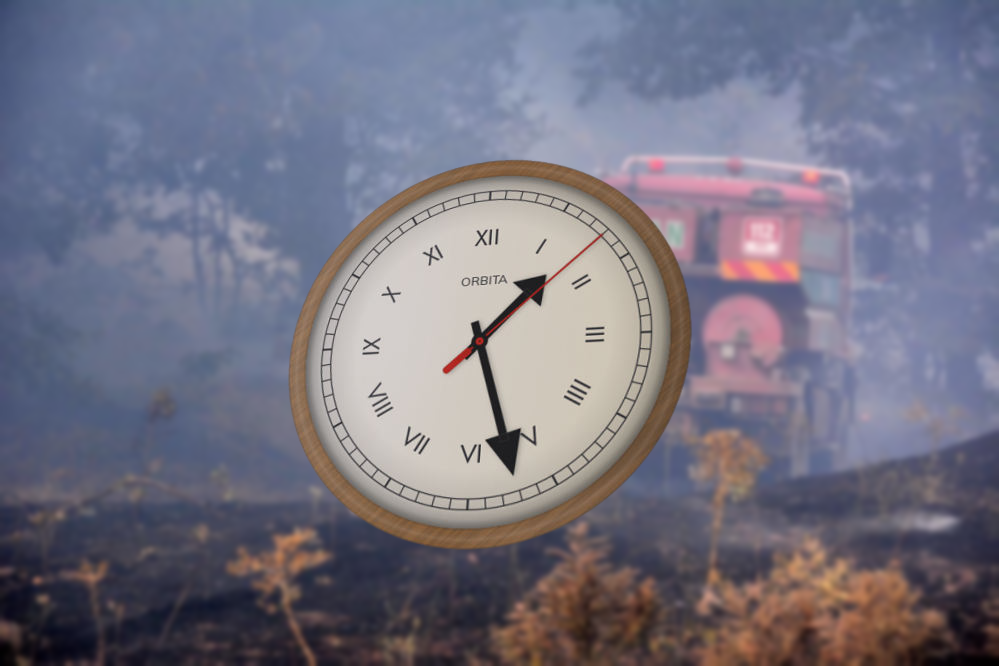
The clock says **1:27:08**
